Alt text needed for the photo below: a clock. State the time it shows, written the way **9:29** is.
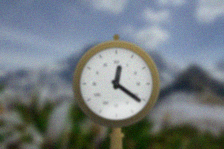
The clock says **12:21**
